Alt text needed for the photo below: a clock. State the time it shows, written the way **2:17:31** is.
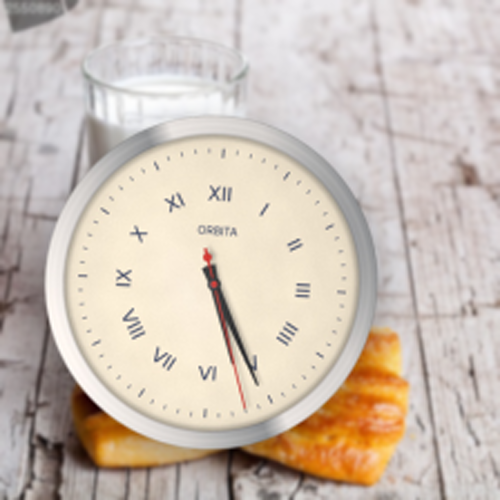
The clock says **5:25:27**
